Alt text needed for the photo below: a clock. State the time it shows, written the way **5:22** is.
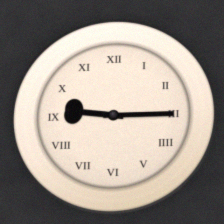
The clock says **9:15**
